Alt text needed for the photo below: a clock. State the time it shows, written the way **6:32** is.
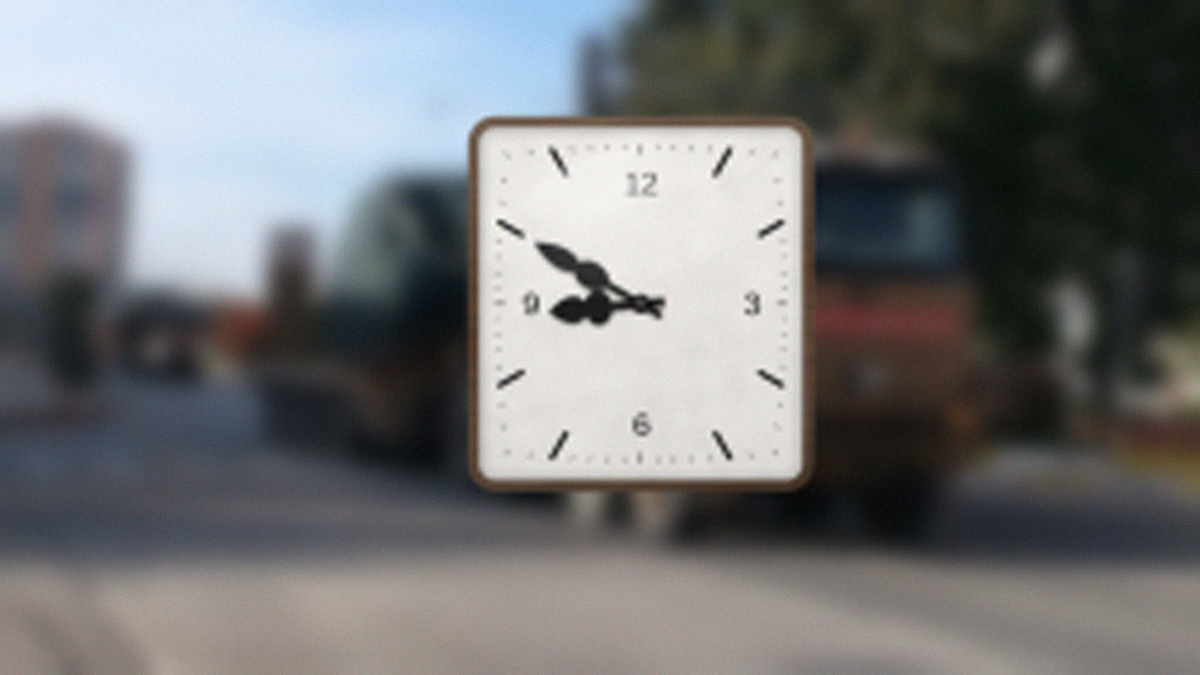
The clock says **8:50**
